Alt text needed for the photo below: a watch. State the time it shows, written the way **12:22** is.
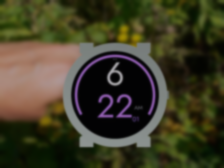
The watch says **6:22**
